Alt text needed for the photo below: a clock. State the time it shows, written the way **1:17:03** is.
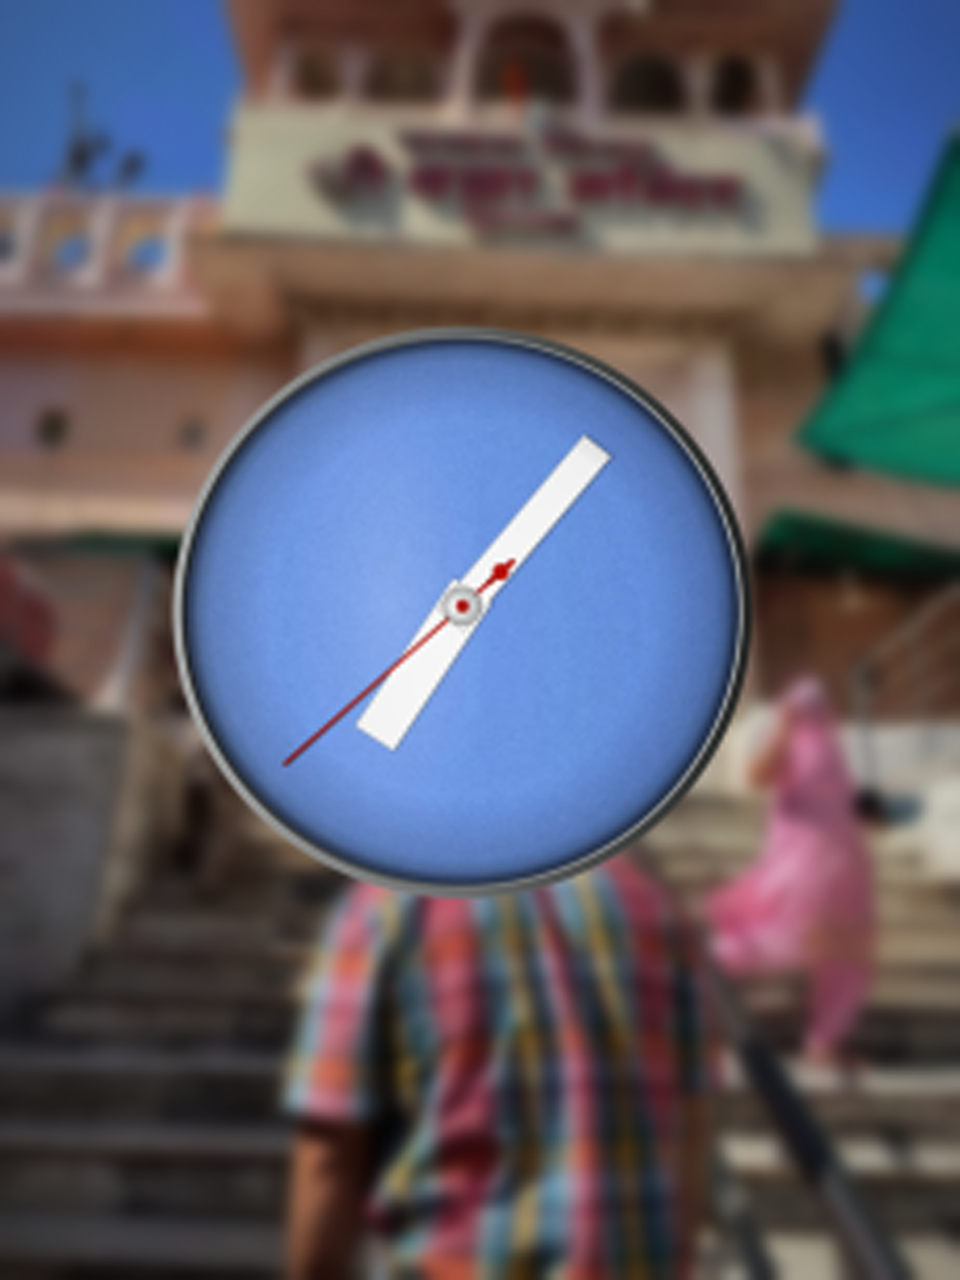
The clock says **7:06:38**
